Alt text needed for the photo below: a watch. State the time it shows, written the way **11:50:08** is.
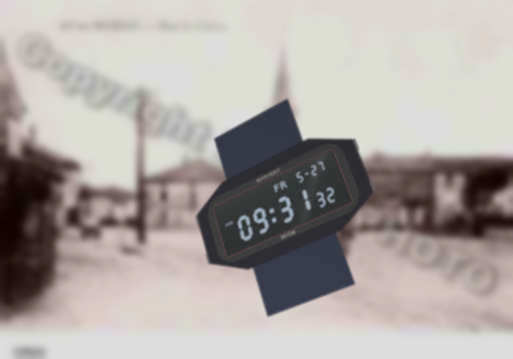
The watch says **9:31:32**
